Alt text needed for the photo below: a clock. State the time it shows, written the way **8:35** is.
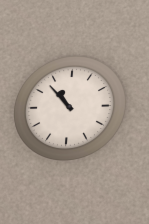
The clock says **10:53**
